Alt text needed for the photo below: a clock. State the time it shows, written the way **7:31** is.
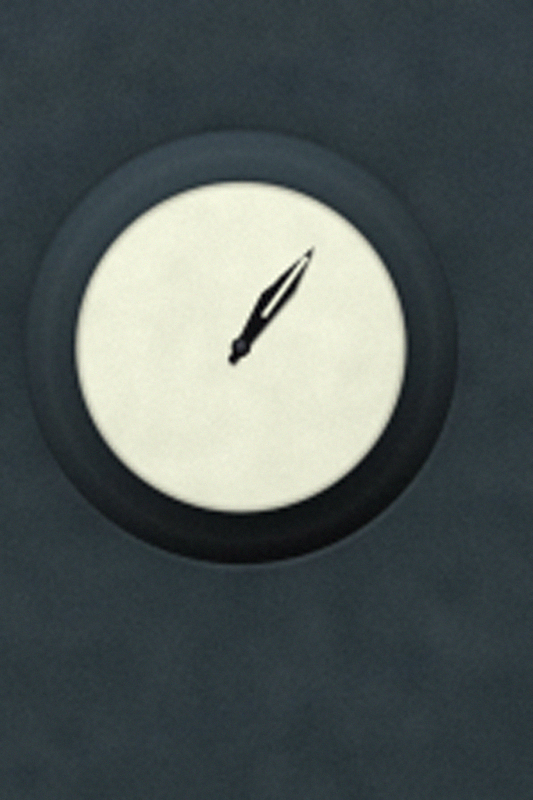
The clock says **1:06**
